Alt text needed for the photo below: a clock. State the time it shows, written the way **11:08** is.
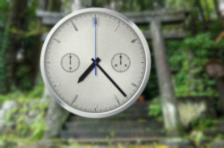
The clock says **7:23**
